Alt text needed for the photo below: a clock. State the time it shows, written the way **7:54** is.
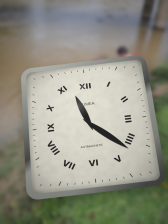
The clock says **11:22**
